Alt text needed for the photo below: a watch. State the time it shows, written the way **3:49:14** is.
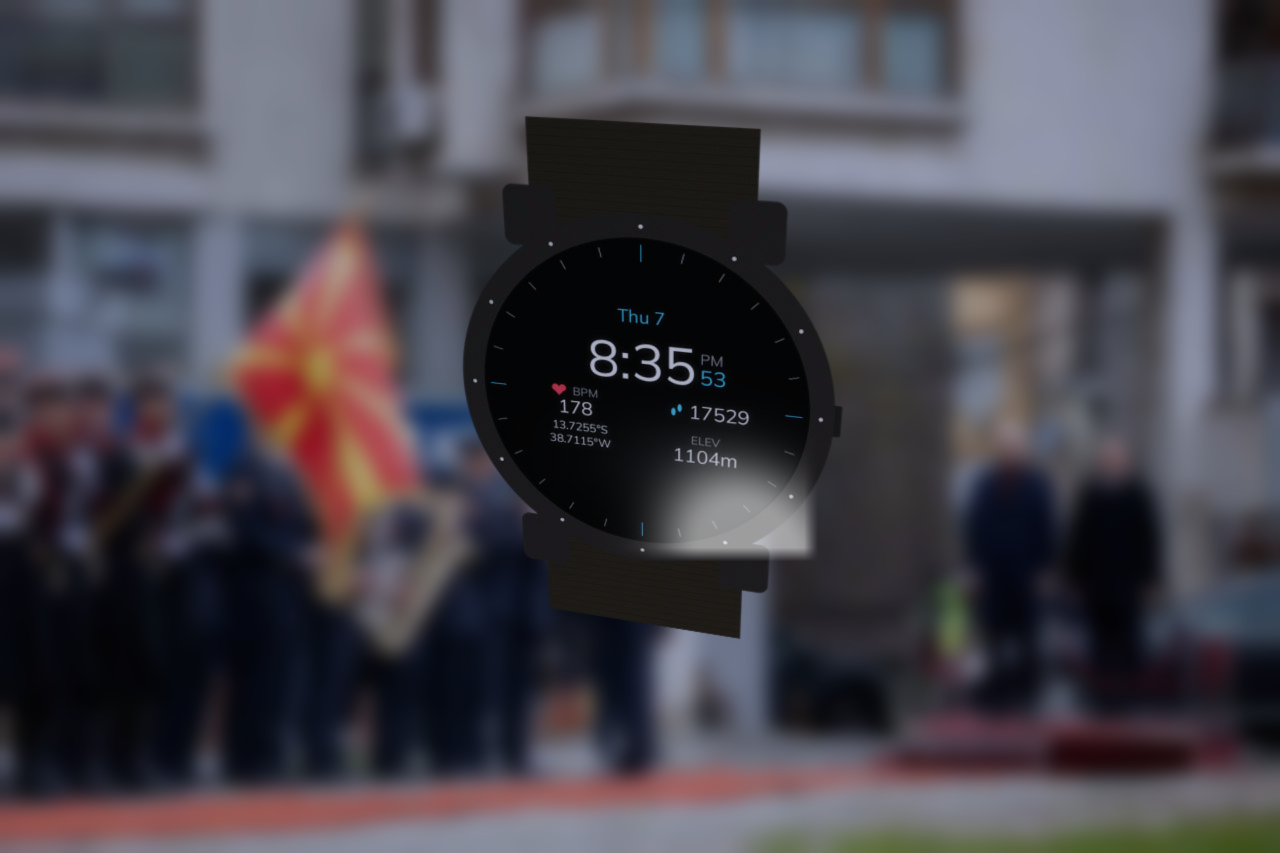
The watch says **8:35:53**
